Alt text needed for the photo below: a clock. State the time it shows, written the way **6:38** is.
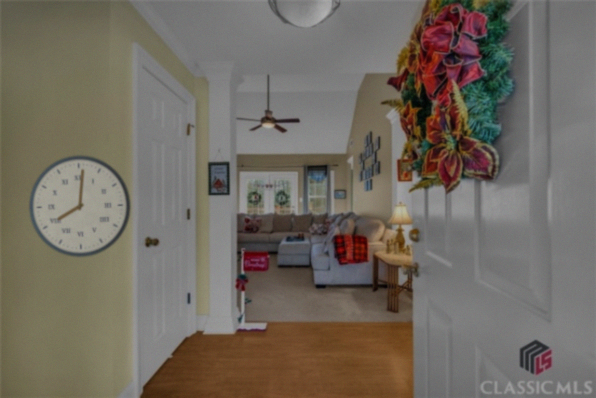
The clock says **8:01**
